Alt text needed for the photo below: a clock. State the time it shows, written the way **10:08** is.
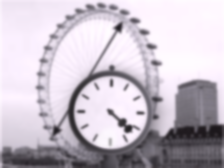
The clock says **4:22**
